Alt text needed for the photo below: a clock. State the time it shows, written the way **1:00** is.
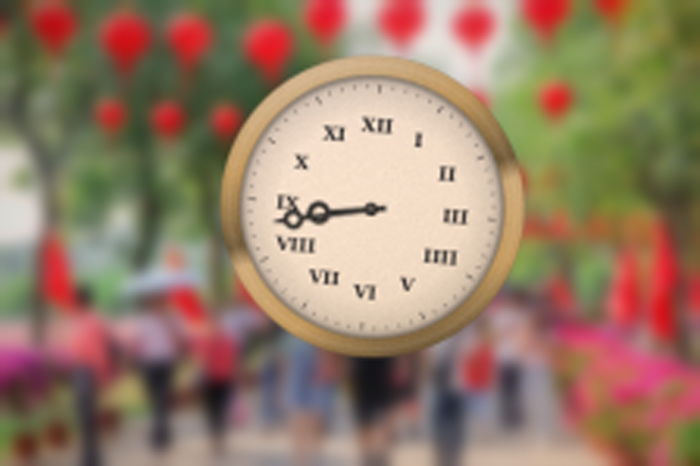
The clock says **8:43**
